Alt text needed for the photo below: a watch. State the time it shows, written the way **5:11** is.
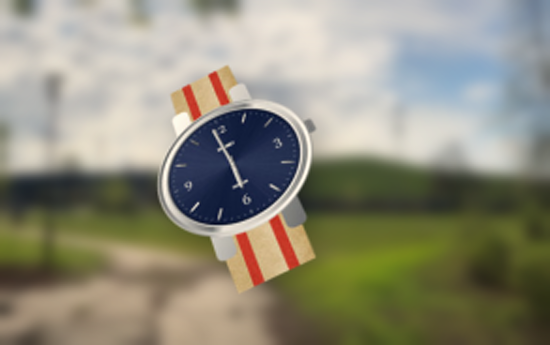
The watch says **5:59**
